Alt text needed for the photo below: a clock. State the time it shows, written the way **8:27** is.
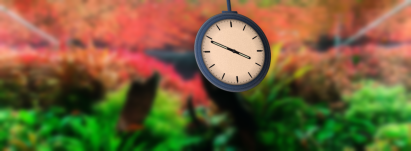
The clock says **3:49**
